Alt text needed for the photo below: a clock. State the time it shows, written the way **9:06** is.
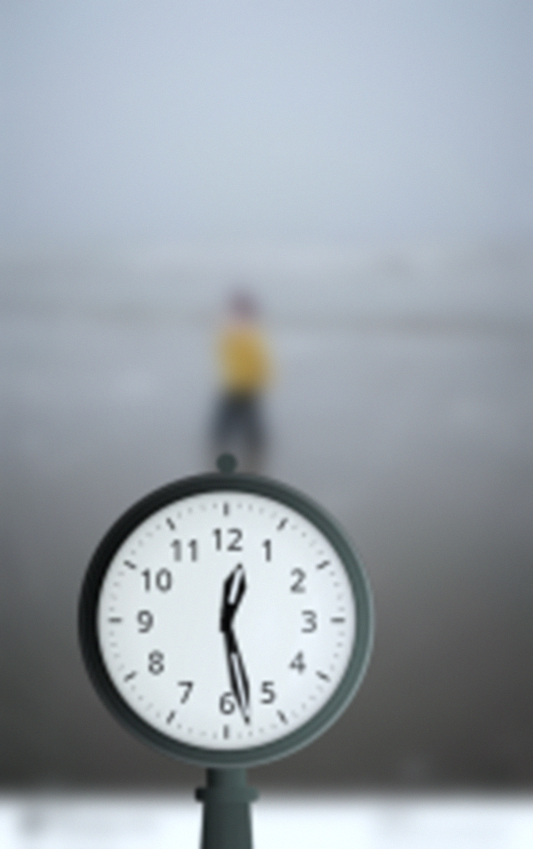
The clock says **12:28**
